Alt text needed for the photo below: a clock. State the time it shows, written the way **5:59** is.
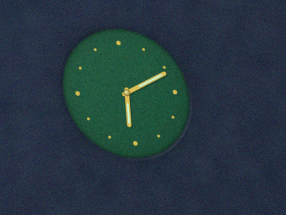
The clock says **6:11**
